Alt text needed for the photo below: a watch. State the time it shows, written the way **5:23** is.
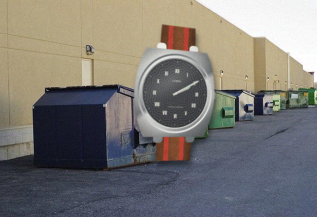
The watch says **2:10**
